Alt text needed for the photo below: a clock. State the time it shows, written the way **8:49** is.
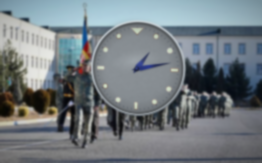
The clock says **1:13**
